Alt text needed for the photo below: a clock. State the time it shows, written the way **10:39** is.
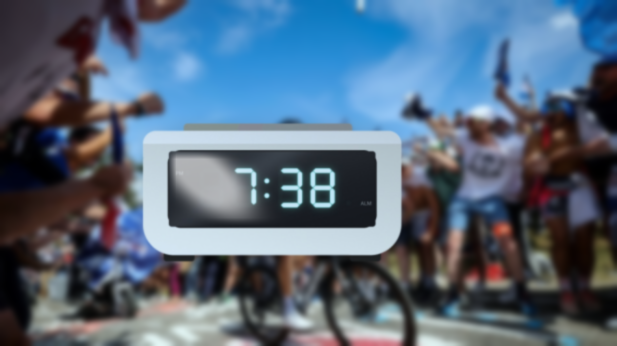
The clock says **7:38**
